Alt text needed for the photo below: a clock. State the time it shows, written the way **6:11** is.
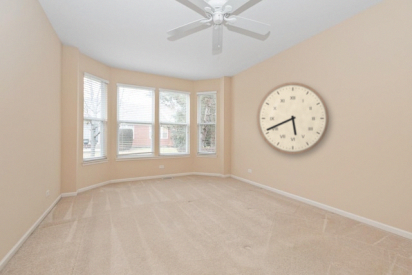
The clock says **5:41**
